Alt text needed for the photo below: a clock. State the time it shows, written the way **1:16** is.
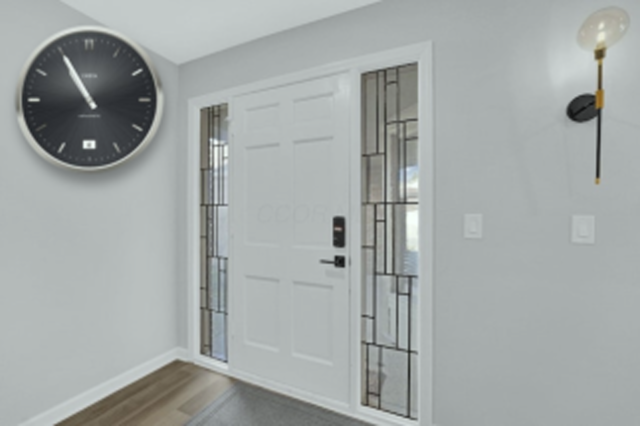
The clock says **10:55**
